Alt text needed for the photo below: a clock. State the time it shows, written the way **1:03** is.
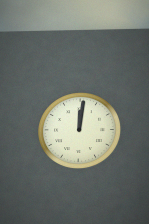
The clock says **12:01**
